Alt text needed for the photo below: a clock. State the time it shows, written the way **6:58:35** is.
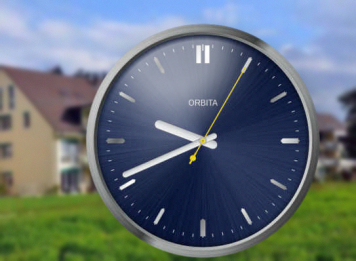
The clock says **9:41:05**
